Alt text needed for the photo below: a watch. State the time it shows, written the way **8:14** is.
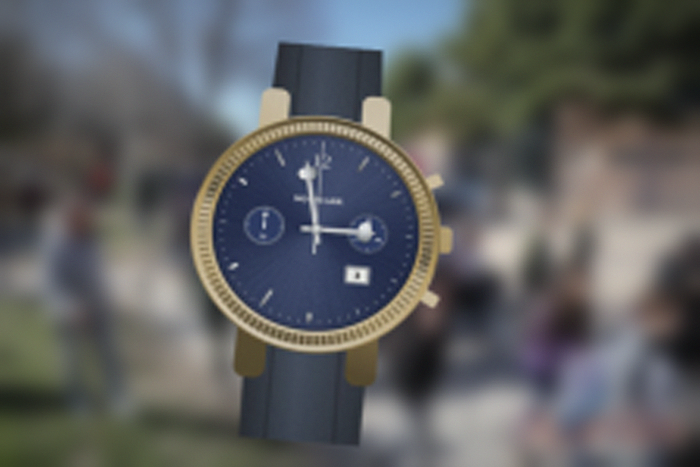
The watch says **2:58**
